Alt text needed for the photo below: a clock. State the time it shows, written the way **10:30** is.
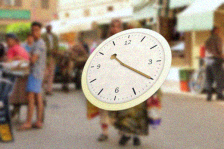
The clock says **10:20**
